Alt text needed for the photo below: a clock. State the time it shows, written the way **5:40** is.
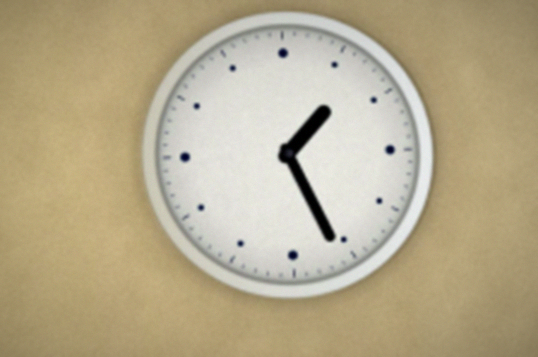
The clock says **1:26**
